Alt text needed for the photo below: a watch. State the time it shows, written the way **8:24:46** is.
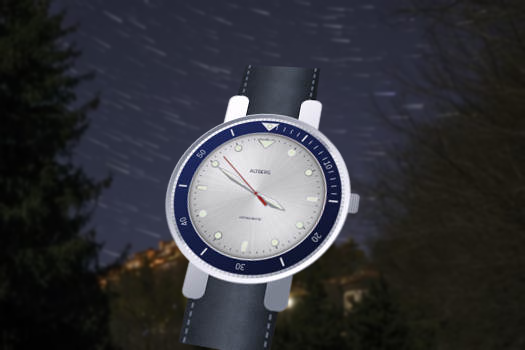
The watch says **3:49:52**
